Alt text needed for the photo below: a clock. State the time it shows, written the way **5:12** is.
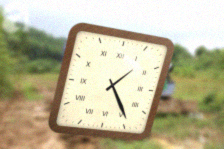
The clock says **1:24**
